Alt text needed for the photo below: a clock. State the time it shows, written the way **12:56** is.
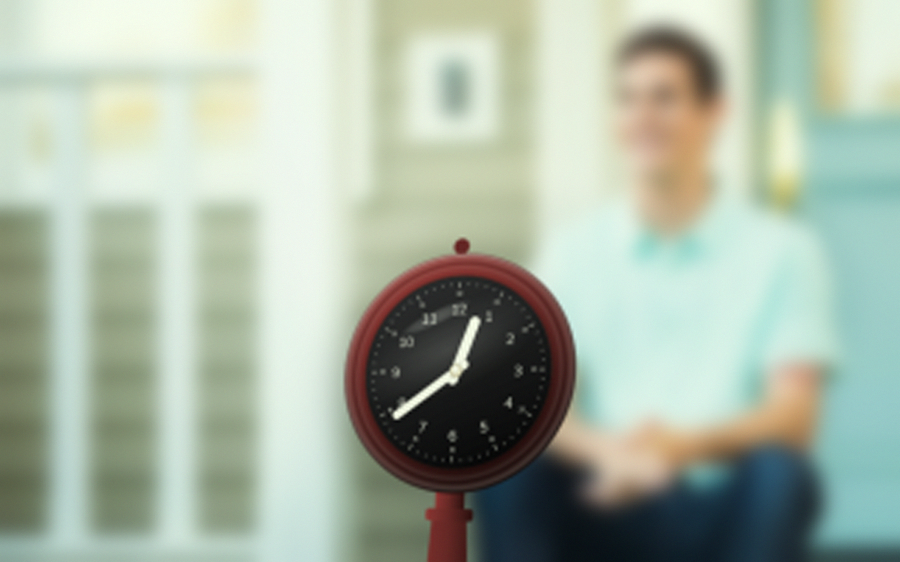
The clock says **12:39**
